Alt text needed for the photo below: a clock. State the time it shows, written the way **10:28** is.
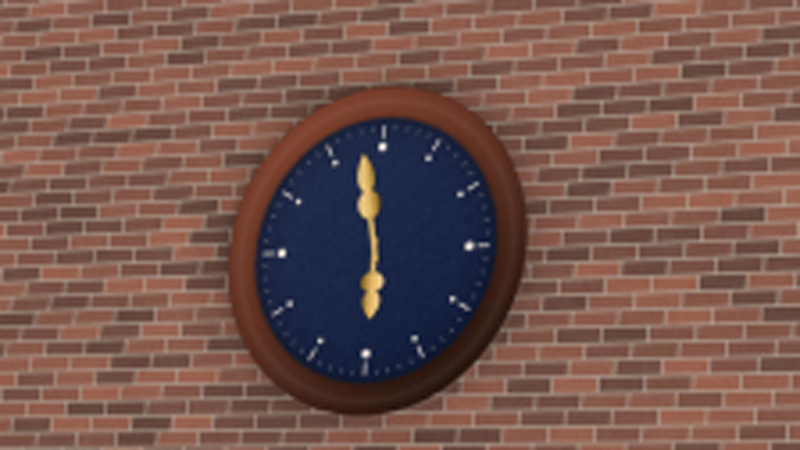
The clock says **5:58**
